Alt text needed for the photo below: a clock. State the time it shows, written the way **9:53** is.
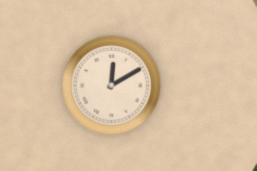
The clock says **12:10**
